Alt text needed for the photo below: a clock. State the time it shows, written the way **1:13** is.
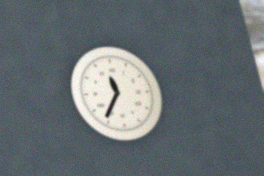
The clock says **11:36**
